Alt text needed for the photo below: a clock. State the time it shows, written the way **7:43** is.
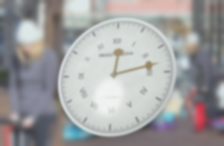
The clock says **12:13**
